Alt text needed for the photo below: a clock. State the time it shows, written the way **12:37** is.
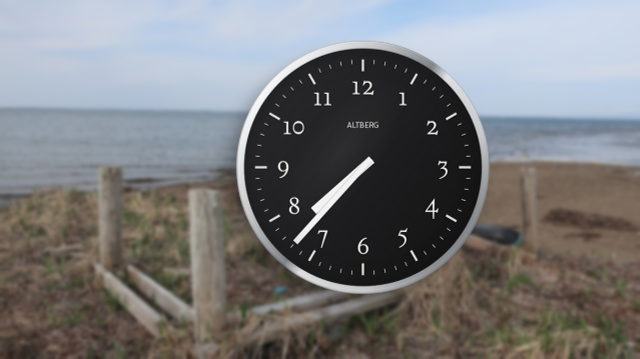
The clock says **7:37**
